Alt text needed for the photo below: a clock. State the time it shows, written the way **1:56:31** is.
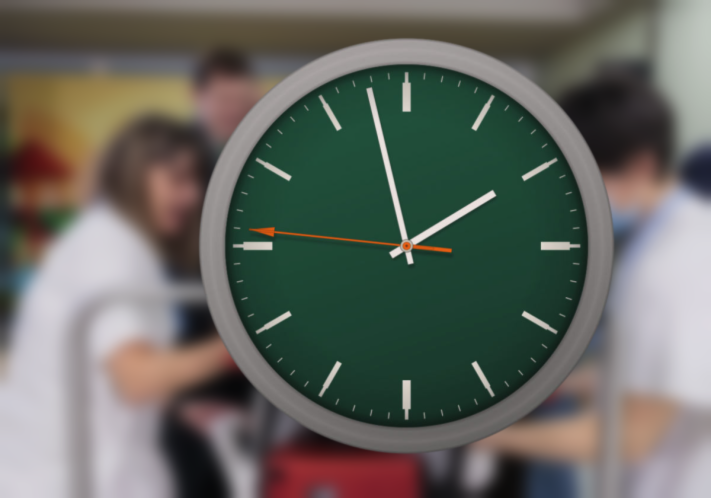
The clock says **1:57:46**
